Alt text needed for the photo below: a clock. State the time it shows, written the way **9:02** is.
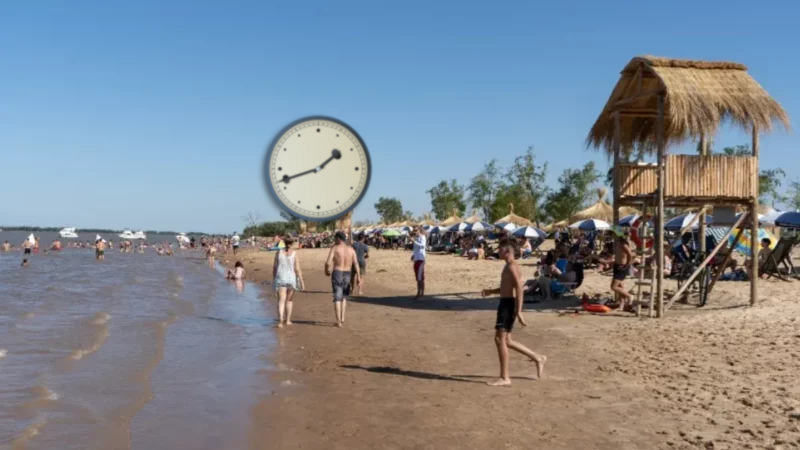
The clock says **1:42**
